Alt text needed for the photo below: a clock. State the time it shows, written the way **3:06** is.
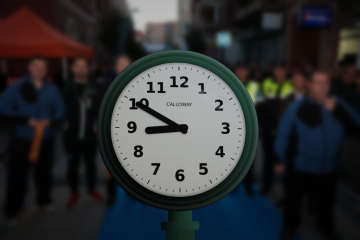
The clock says **8:50**
